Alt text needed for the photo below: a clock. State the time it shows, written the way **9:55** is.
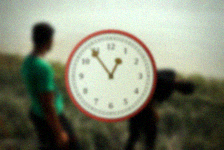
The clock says **12:54**
